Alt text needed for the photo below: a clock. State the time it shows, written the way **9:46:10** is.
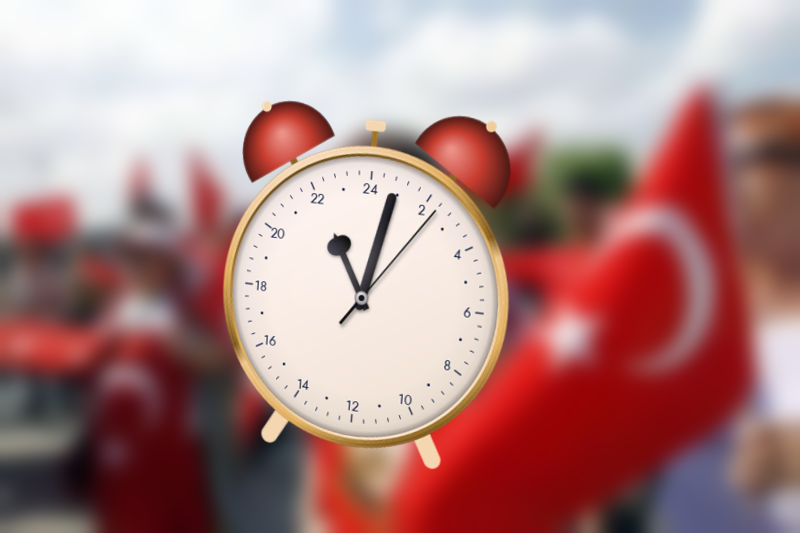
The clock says **22:02:06**
